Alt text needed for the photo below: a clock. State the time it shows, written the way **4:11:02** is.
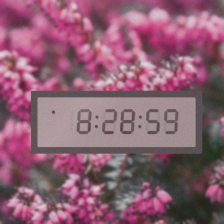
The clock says **8:28:59**
